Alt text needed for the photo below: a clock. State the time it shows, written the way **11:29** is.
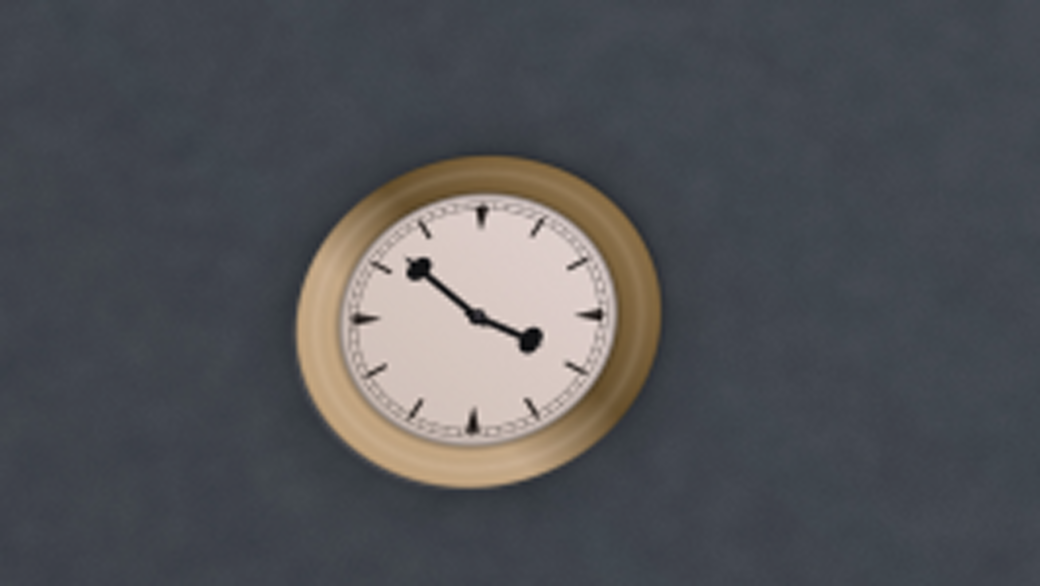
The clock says **3:52**
